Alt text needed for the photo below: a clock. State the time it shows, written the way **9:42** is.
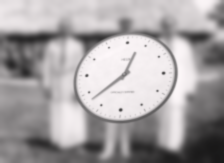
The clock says **12:38**
